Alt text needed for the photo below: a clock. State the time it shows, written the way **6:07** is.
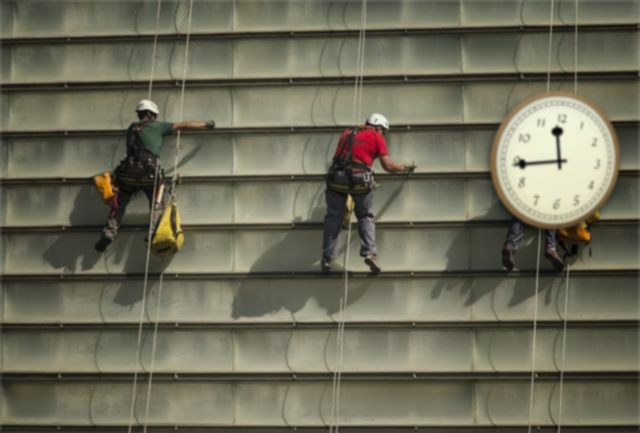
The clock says **11:44**
